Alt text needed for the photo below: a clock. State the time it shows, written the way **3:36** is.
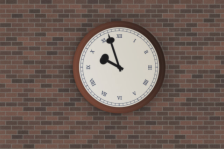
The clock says **9:57**
